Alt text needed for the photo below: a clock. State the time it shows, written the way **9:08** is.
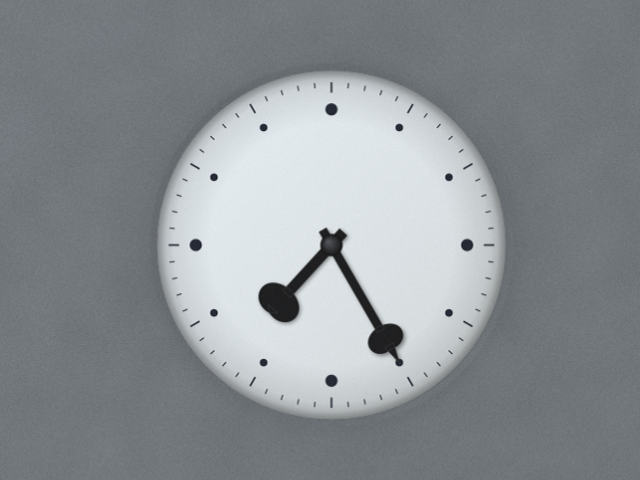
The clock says **7:25**
